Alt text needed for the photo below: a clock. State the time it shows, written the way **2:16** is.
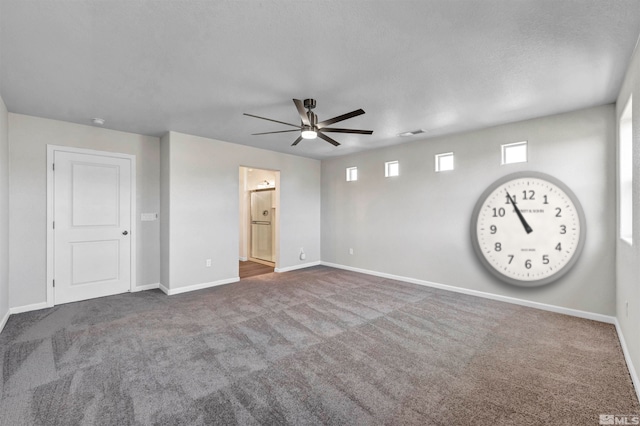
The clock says **10:55**
